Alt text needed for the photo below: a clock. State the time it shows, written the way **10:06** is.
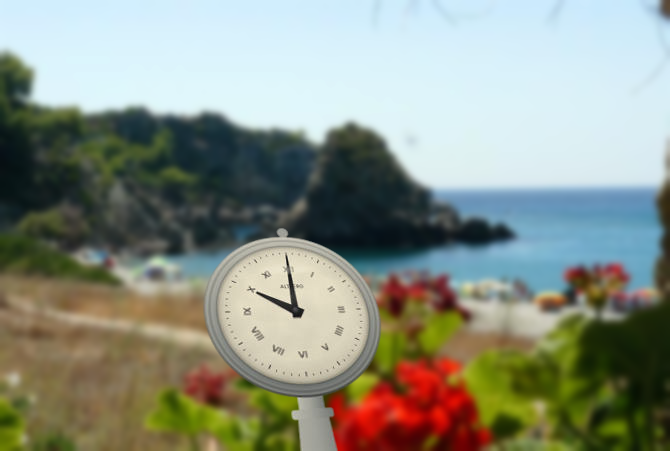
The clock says **10:00**
